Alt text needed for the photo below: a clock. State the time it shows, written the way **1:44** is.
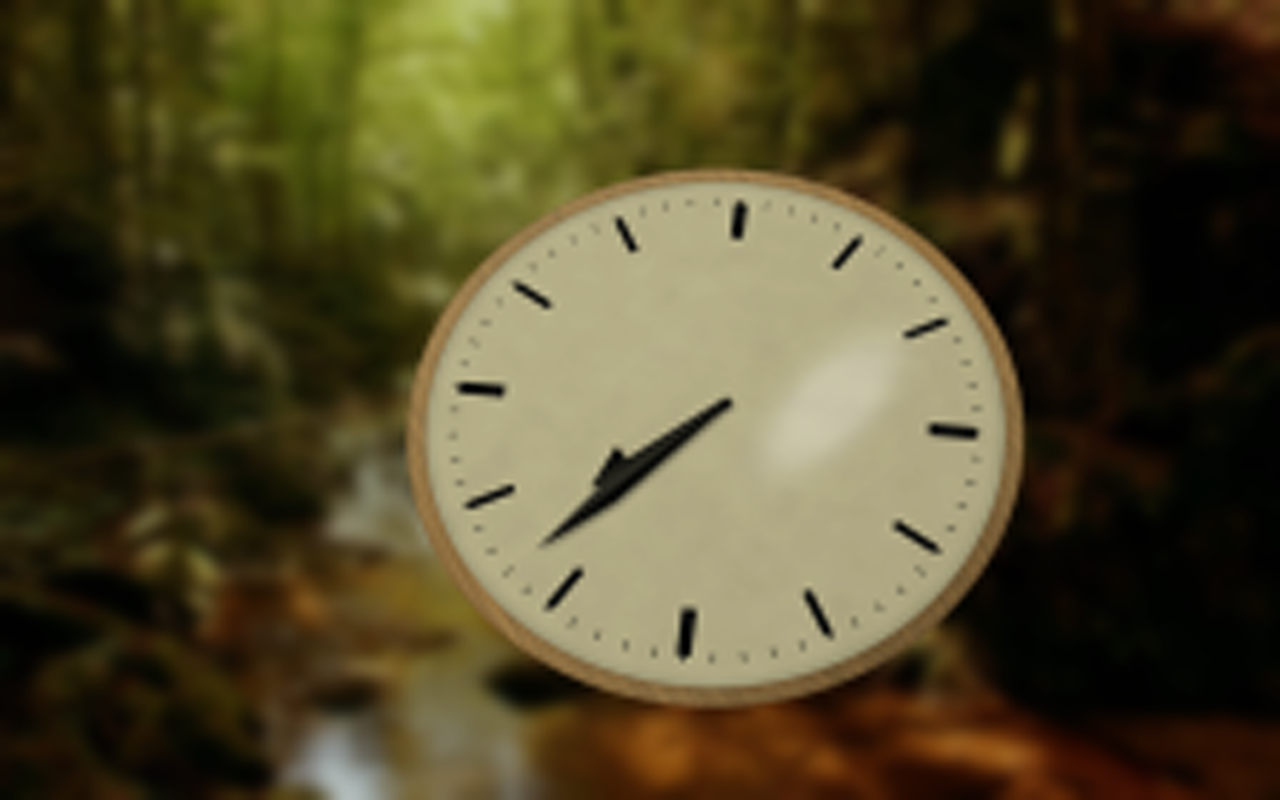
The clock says **7:37**
